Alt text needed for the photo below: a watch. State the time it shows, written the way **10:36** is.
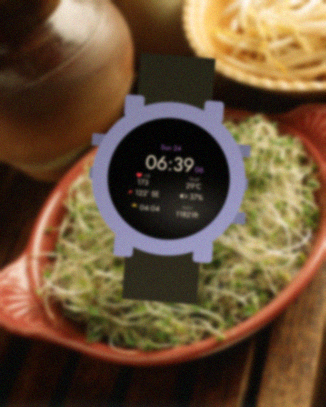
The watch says **6:39**
